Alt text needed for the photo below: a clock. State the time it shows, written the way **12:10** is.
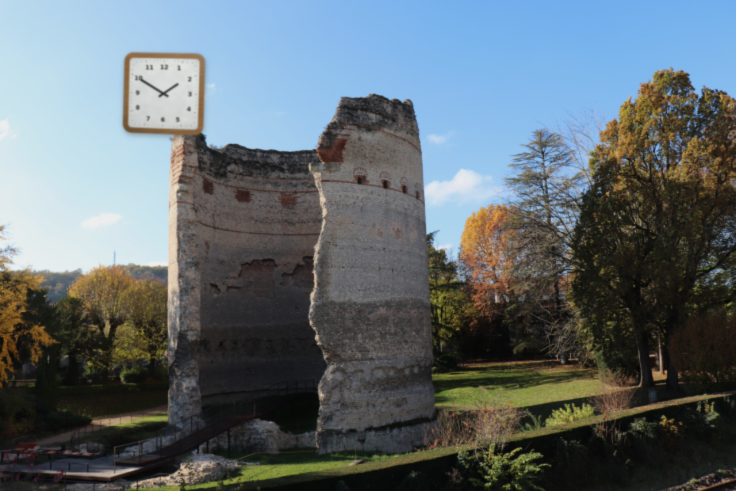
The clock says **1:50**
